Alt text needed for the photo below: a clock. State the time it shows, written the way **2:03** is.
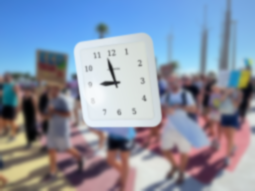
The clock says **8:58**
